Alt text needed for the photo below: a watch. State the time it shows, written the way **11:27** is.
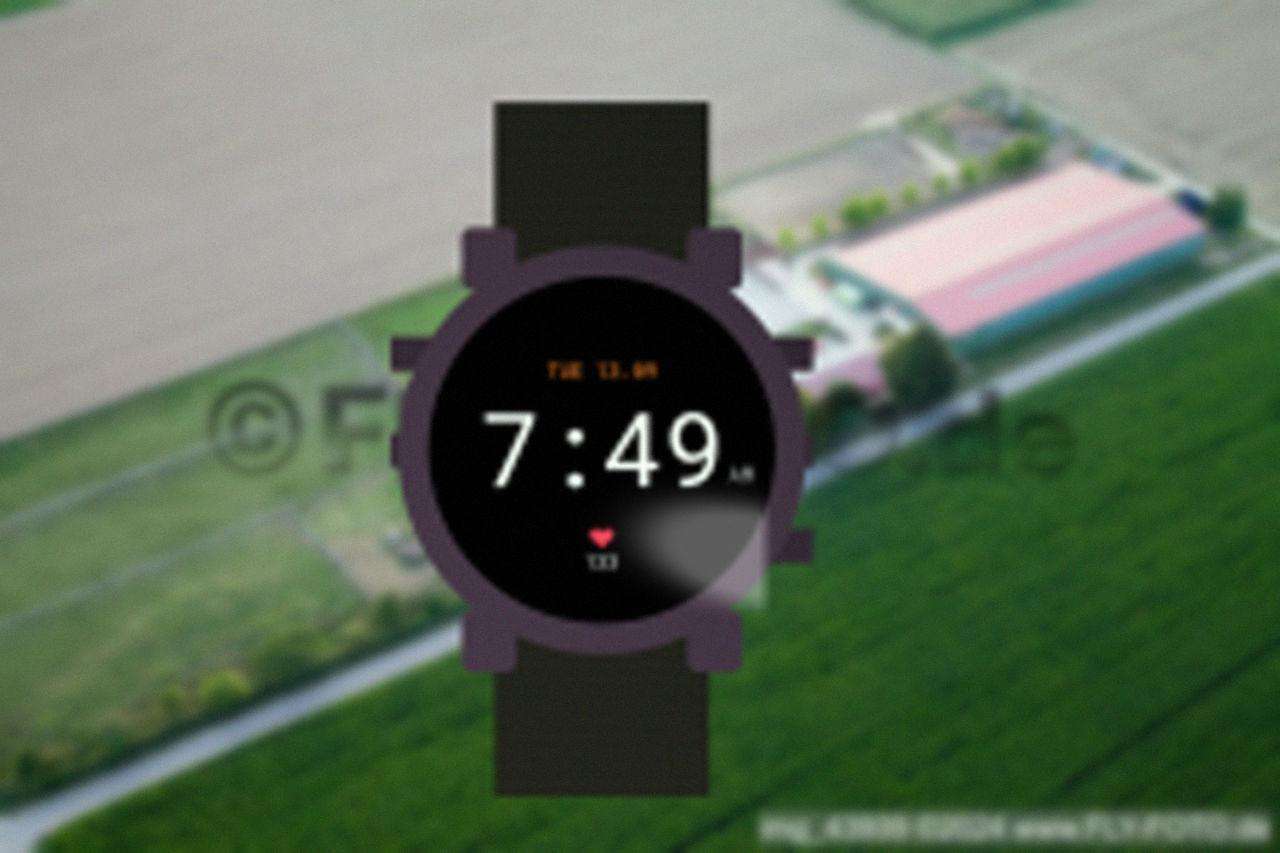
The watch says **7:49**
